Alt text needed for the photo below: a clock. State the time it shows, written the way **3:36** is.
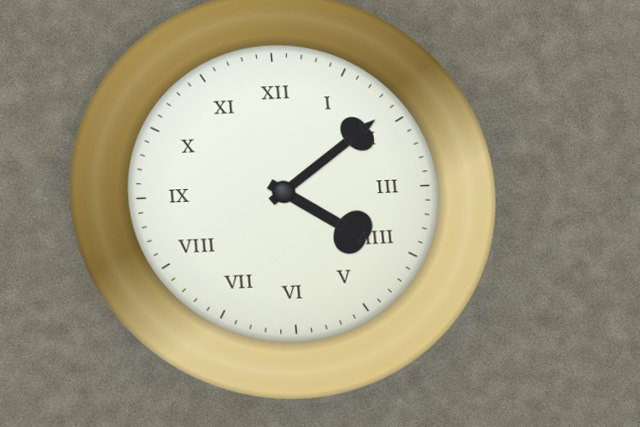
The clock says **4:09**
